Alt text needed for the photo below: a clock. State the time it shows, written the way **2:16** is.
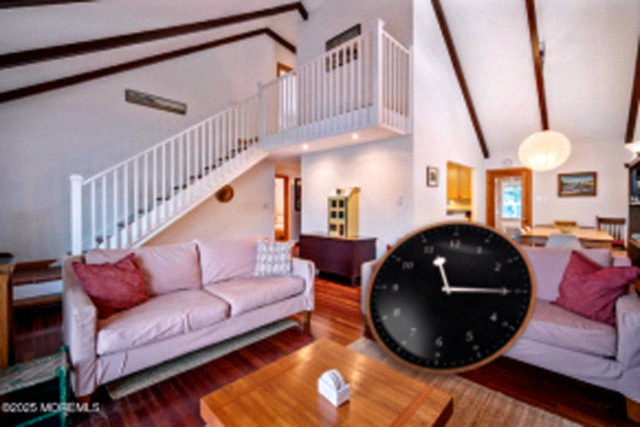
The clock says **11:15**
